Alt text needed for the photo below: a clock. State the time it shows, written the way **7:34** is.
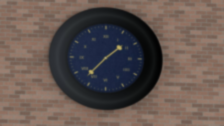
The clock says **1:37**
